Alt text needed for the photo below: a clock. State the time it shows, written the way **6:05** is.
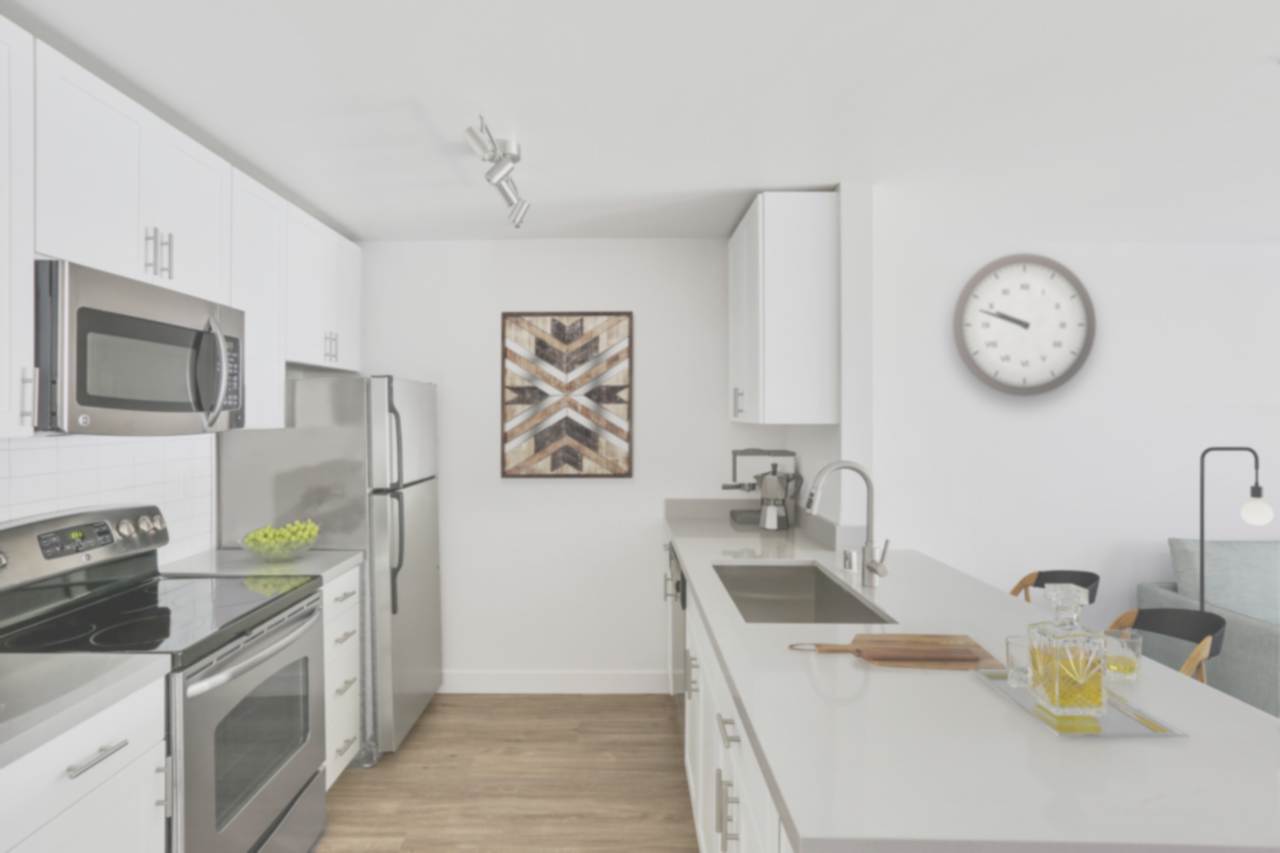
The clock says **9:48**
